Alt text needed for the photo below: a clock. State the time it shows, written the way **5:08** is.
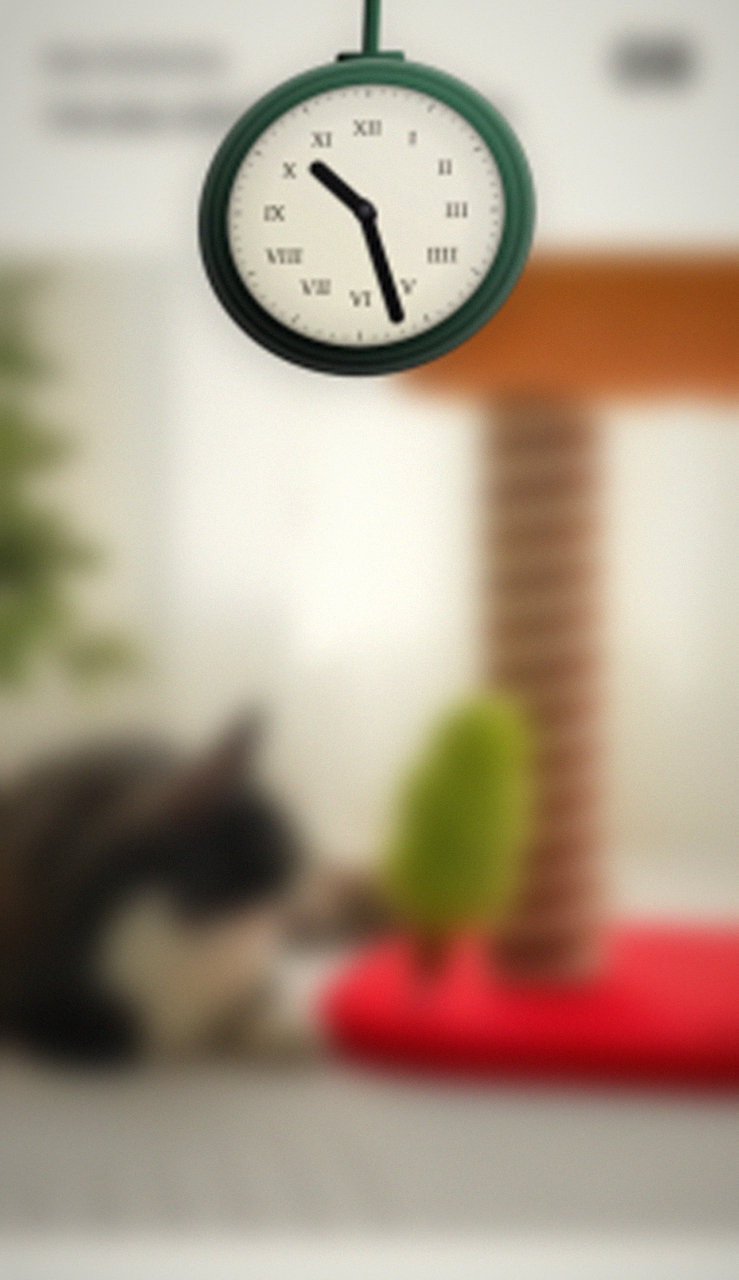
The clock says **10:27**
